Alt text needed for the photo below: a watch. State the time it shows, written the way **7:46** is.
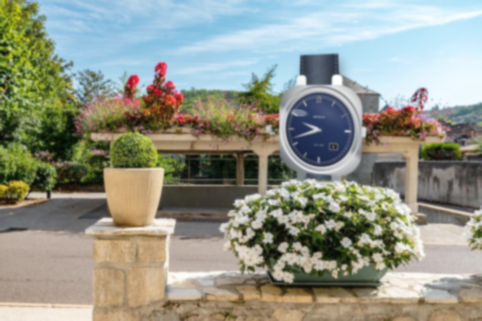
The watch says **9:42**
